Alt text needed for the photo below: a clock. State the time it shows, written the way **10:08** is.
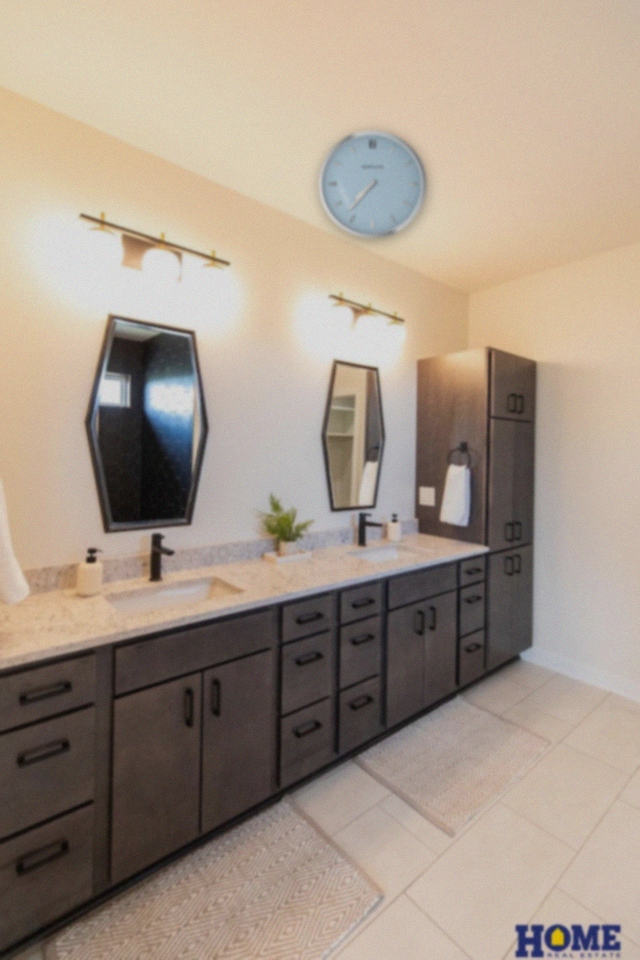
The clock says **7:37**
